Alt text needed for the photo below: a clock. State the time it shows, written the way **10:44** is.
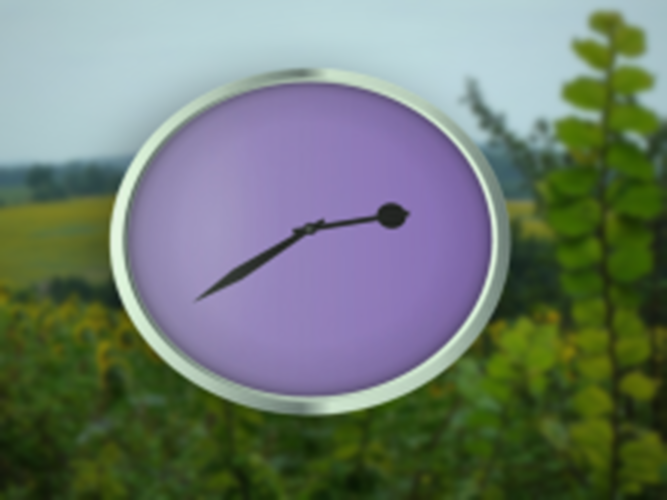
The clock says **2:39**
